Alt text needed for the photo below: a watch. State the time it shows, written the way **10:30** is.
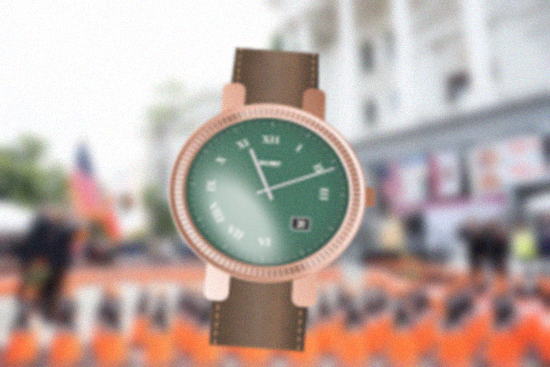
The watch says **11:11**
